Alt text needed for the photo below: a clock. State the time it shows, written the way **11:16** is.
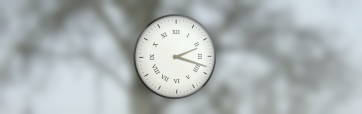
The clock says **2:18**
